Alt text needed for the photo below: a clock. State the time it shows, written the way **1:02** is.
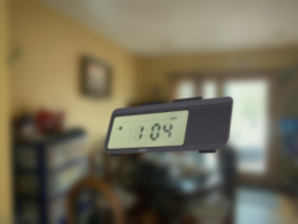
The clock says **1:04**
